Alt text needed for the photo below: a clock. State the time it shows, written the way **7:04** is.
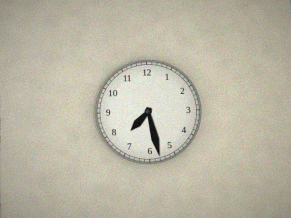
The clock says **7:28**
